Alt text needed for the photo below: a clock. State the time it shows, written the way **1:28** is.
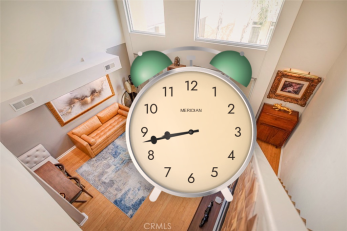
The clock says **8:43**
